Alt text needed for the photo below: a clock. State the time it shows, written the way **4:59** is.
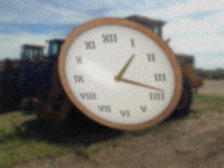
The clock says **1:18**
